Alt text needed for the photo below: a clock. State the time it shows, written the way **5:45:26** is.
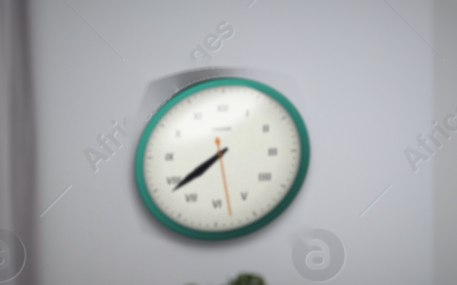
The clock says **7:38:28**
